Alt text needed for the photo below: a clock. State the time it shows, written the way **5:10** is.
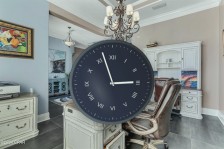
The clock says **2:57**
